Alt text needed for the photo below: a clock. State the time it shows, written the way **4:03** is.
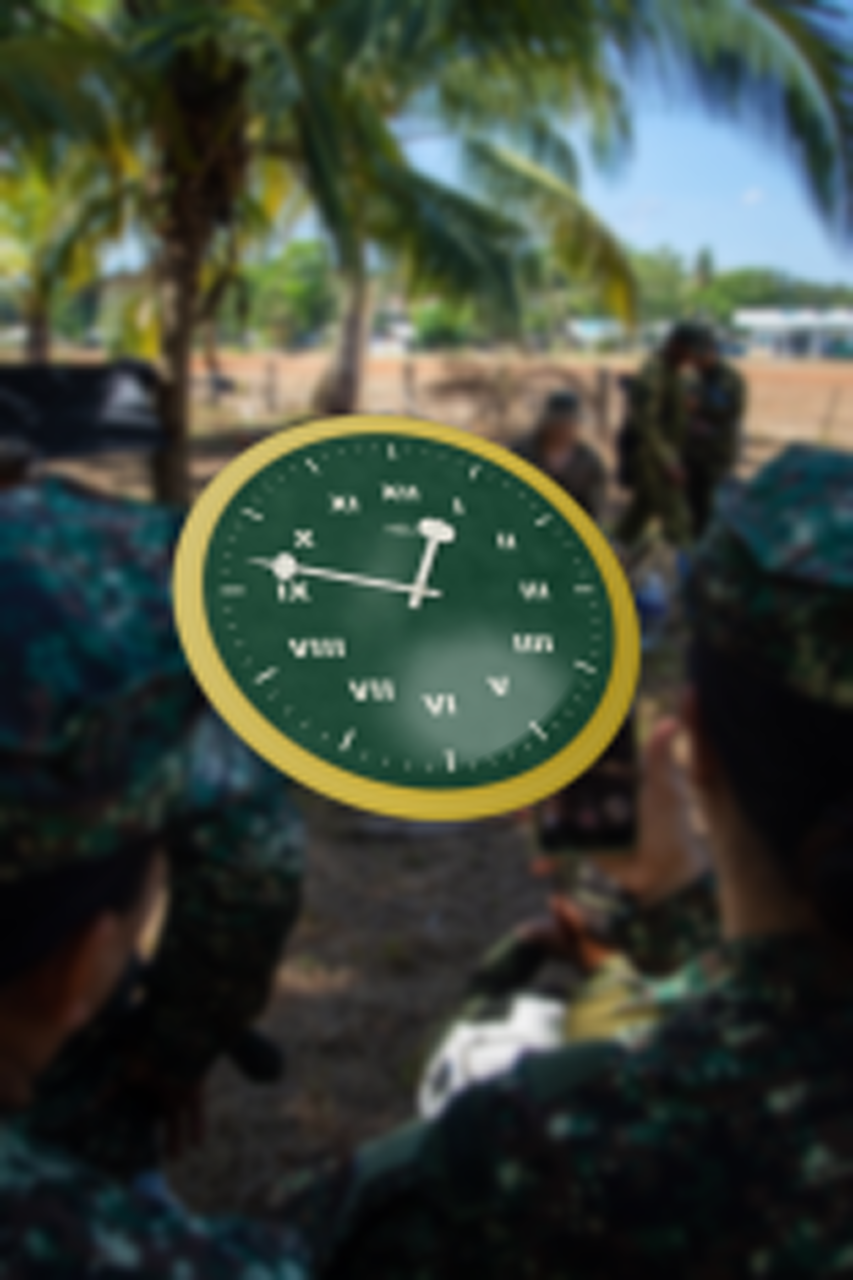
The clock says **12:47**
